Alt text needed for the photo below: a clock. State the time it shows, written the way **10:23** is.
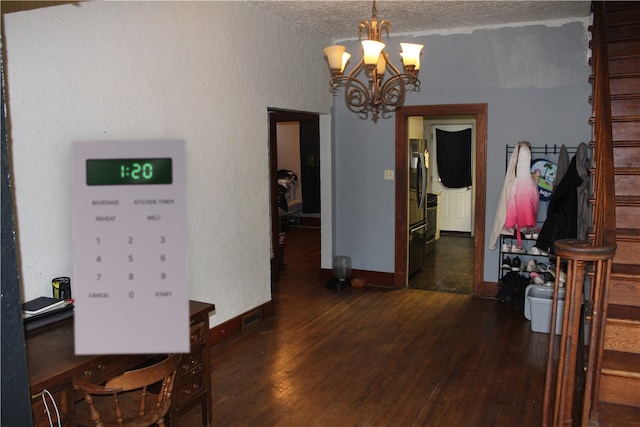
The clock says **1:20**
